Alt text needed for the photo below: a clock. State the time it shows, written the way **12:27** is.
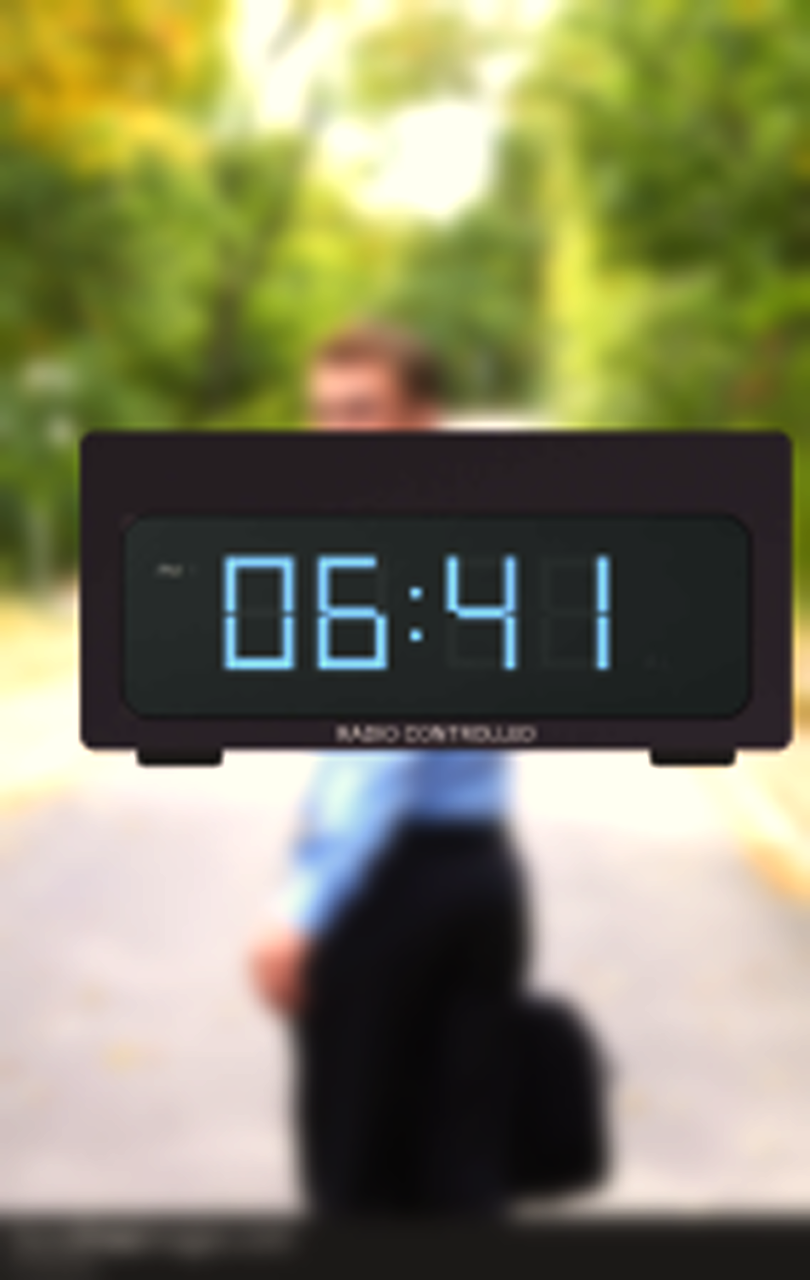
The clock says **6:41**
